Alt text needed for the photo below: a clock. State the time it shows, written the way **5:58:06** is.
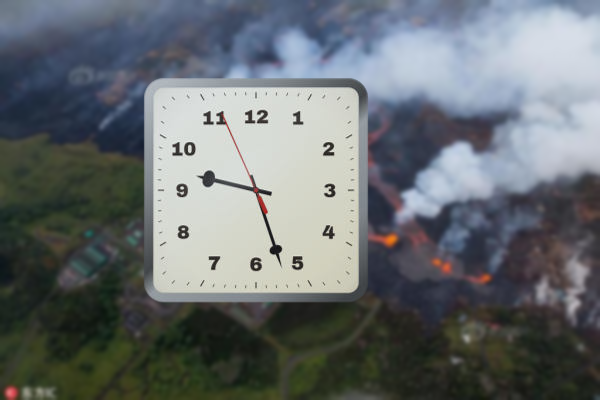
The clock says **9:26:56**
